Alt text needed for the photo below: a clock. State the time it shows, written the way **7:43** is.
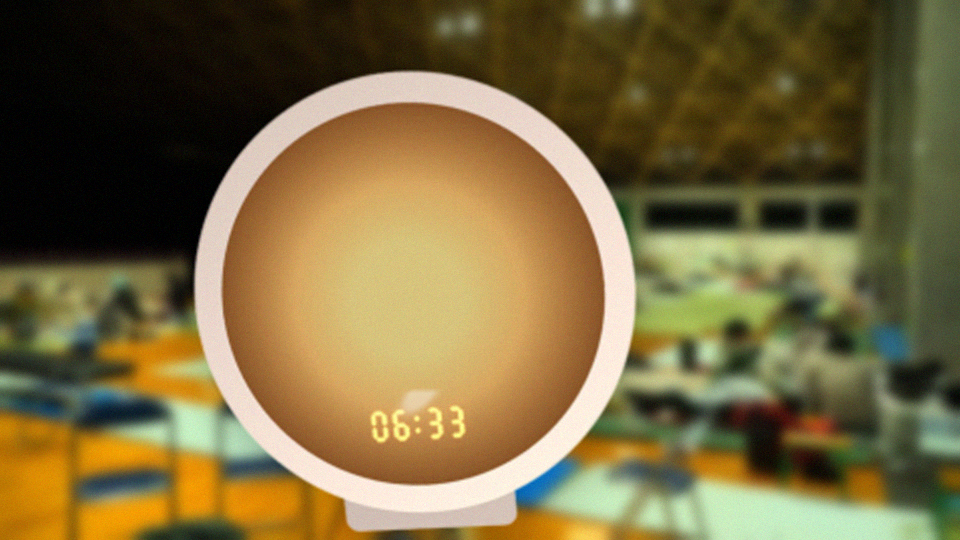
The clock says **6:33**
